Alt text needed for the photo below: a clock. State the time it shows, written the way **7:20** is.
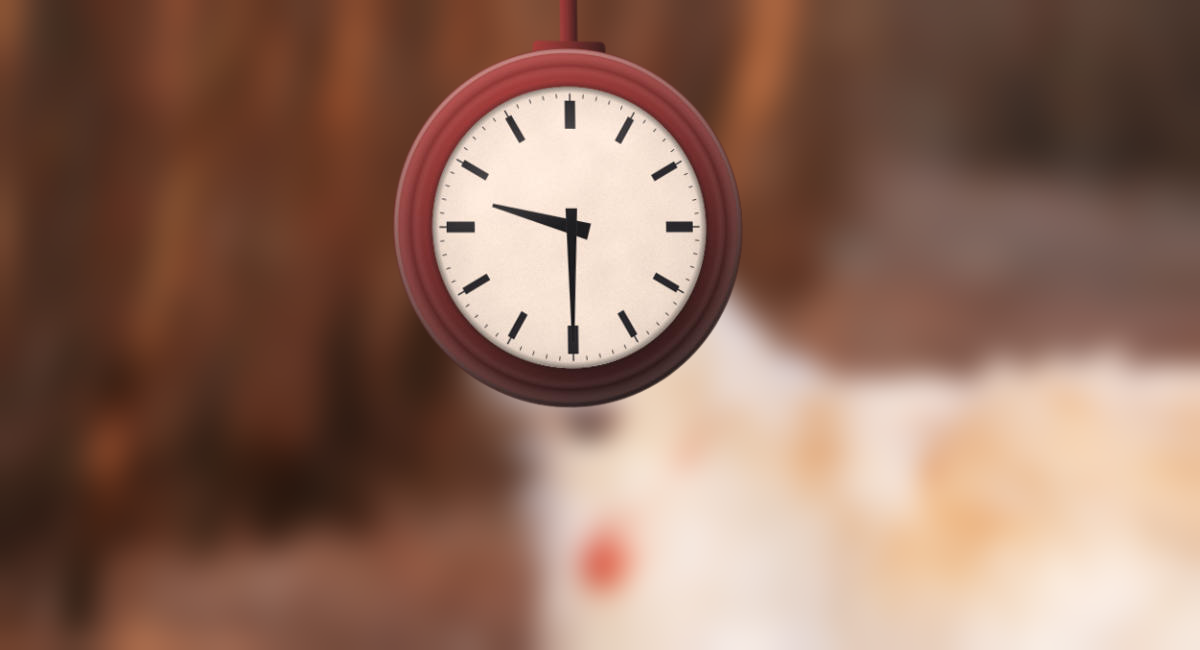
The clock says **9:30**
